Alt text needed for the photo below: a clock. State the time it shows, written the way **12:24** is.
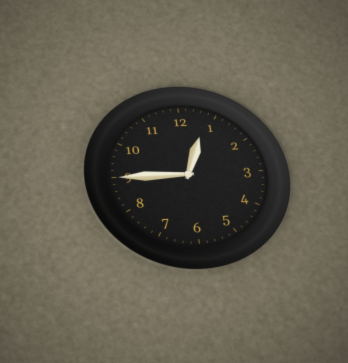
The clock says **12:45**
